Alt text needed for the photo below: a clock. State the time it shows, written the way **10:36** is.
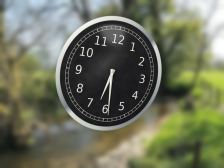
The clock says **6:29**
